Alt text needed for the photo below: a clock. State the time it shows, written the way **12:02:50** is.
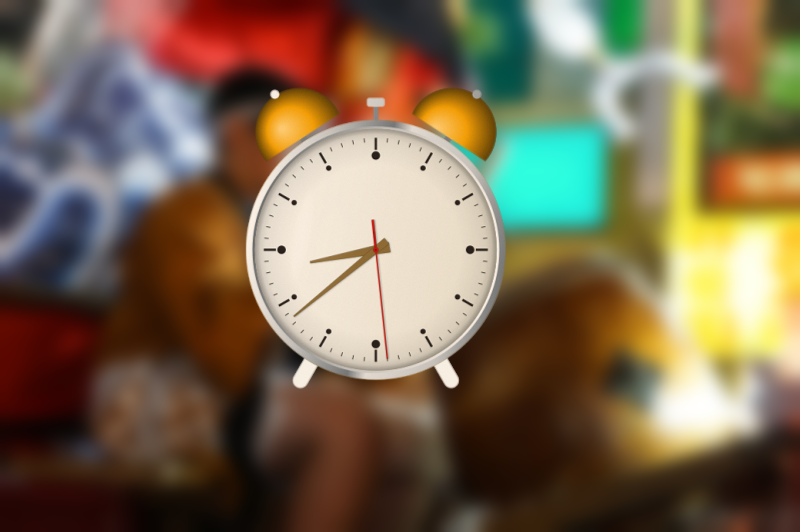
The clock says **8:38:29**
